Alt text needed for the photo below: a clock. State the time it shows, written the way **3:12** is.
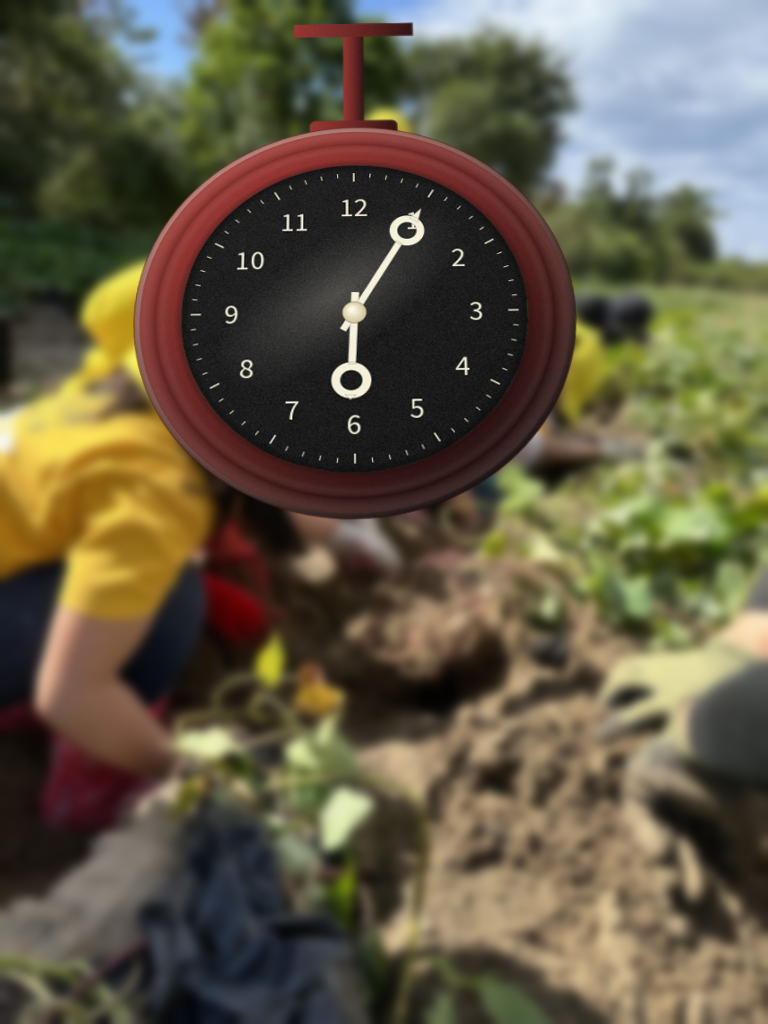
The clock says **6:05**
